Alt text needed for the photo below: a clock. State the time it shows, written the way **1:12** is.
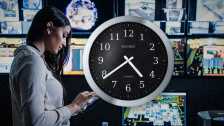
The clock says **4:39**
